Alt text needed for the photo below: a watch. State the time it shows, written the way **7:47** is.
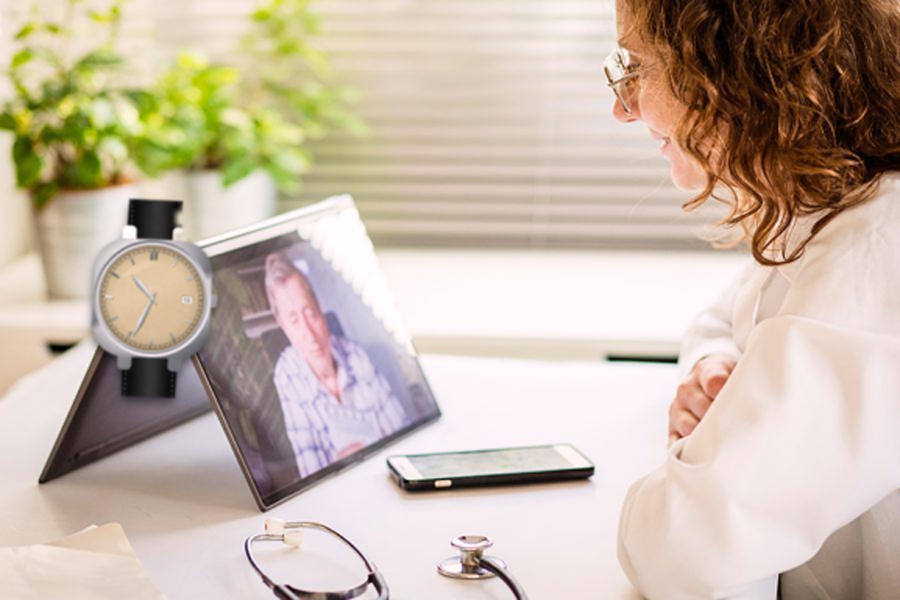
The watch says **10:34**
